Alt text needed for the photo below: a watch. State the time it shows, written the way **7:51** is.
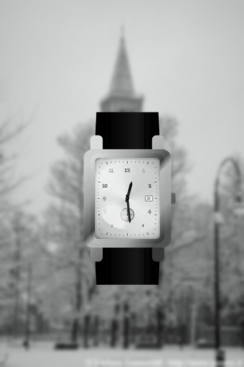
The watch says **12:29**
